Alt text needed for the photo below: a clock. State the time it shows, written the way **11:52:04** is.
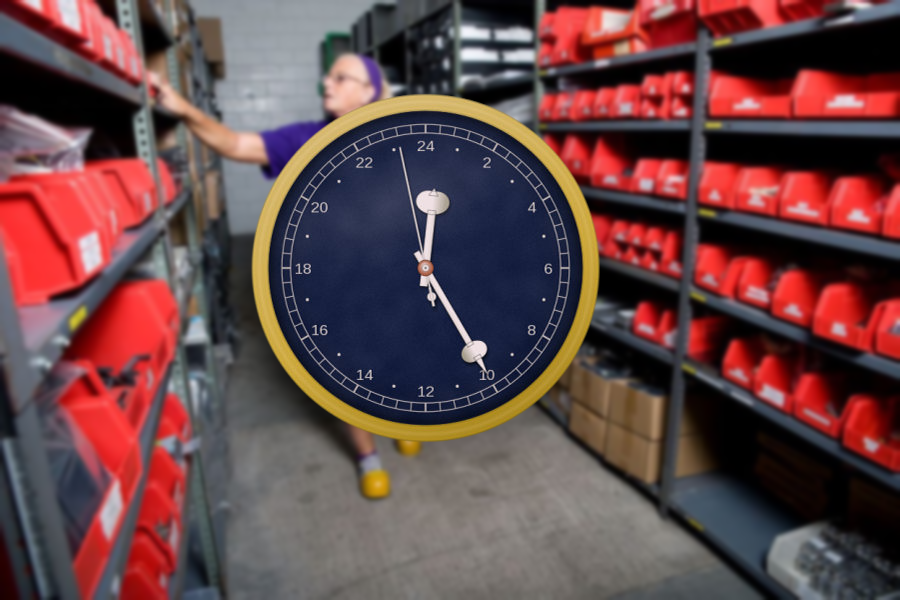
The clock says **0:24:58**
